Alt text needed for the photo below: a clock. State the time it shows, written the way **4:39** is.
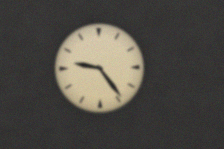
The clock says **9:24**
